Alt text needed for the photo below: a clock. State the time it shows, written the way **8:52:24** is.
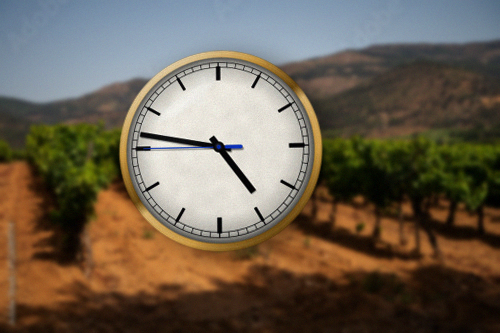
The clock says **4:46:45**
